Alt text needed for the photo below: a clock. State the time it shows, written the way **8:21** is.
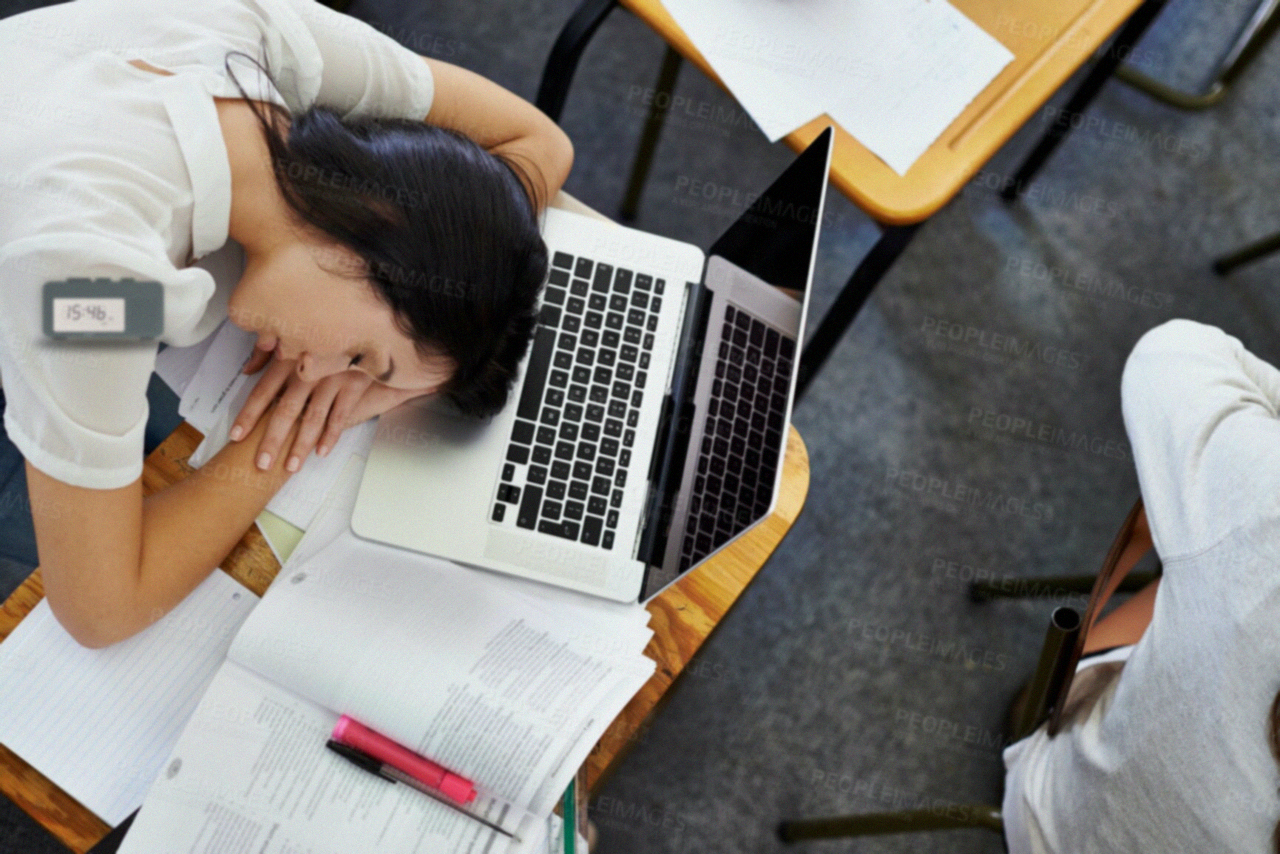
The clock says **15:46**
